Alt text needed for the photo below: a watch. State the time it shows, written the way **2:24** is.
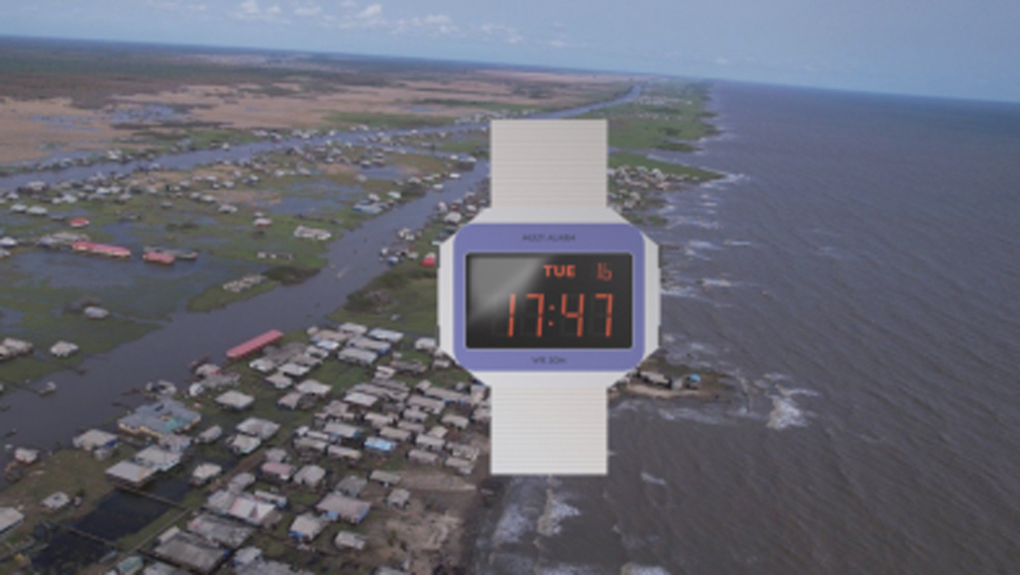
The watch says **17:47**
